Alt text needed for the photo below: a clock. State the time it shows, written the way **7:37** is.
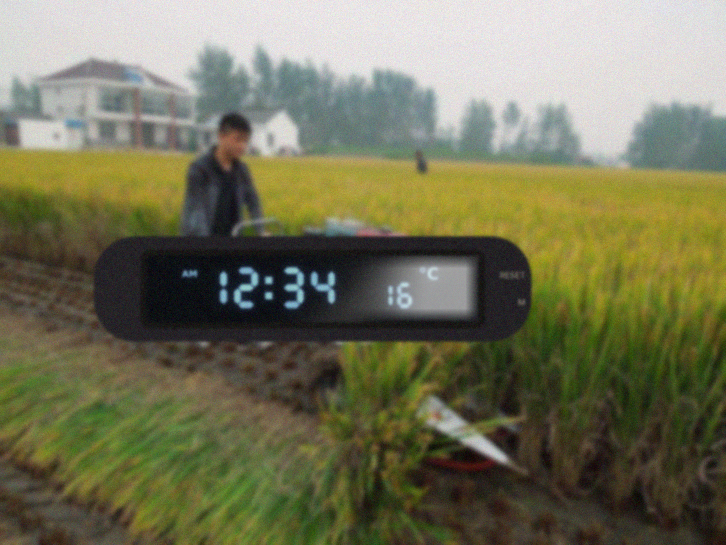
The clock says **12:34**
